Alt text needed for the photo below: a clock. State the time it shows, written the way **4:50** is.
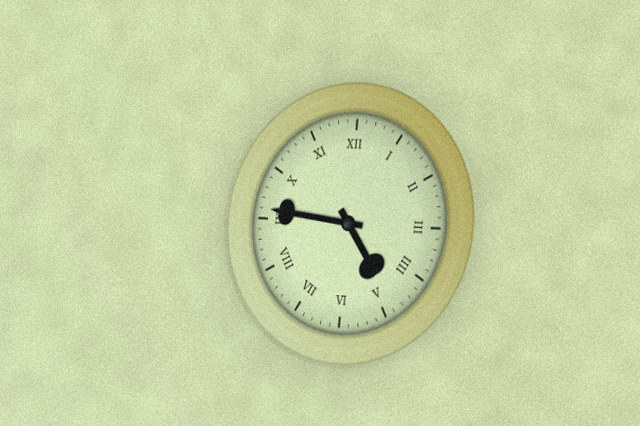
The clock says **4:46**
